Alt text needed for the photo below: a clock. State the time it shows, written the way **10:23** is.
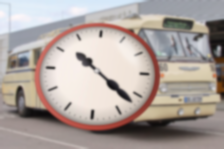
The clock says **10:22**
